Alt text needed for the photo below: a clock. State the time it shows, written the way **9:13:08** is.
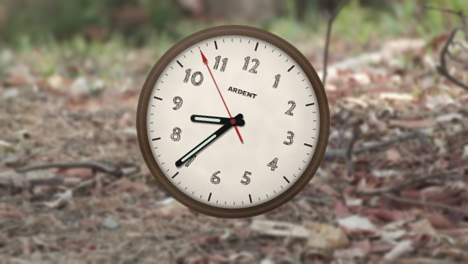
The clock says **8:35:53**
